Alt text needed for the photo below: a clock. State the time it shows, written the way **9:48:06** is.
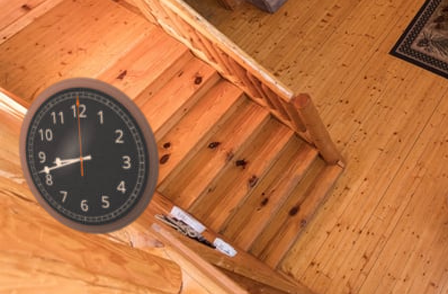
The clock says **8:42:00**
